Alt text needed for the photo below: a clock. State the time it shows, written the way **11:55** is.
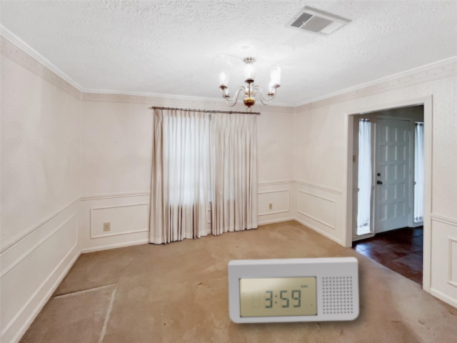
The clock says **3:59**
